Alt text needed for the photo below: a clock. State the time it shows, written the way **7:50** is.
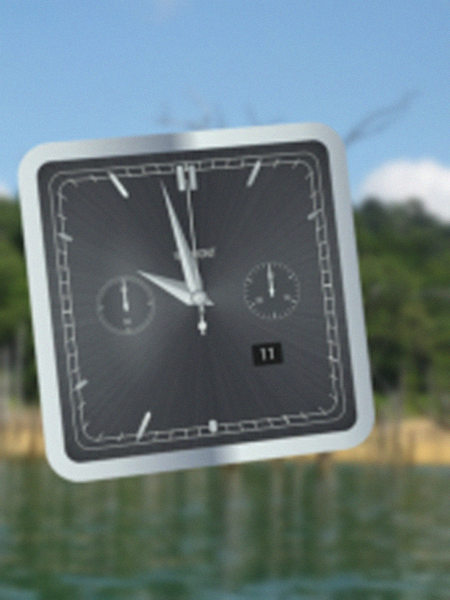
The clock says **9:58**
